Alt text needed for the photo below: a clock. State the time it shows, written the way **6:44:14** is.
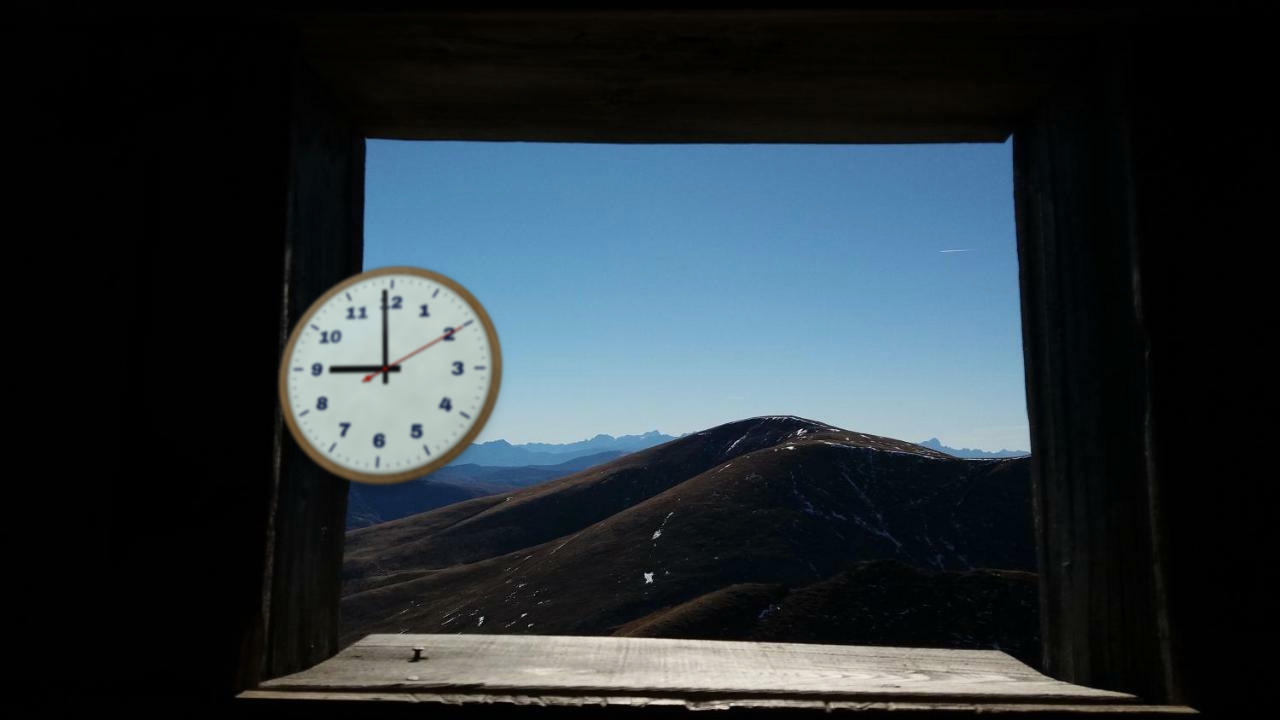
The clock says **8:59:10**
